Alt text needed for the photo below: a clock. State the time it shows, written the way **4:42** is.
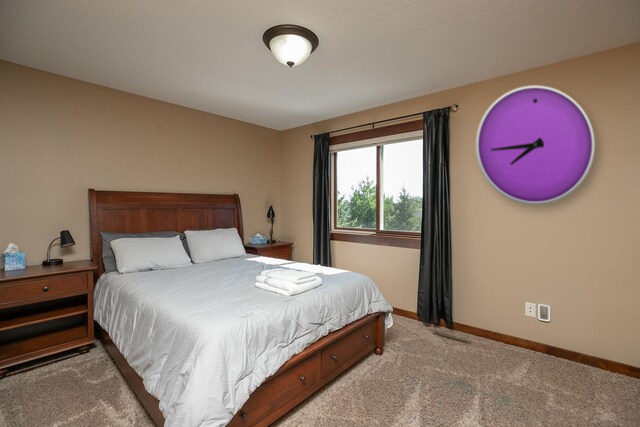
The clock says **7:44**
